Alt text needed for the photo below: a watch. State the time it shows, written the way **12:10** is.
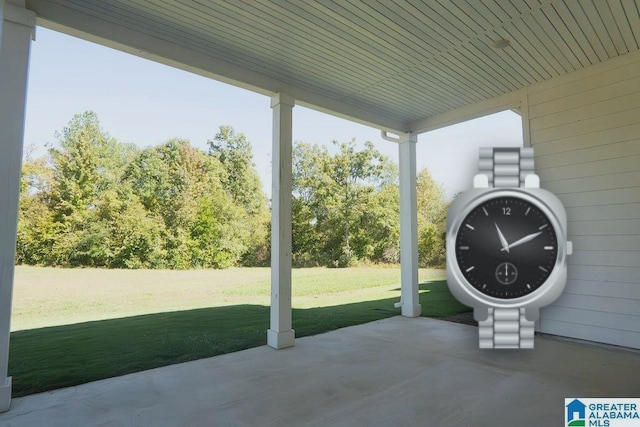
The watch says **11:11**
